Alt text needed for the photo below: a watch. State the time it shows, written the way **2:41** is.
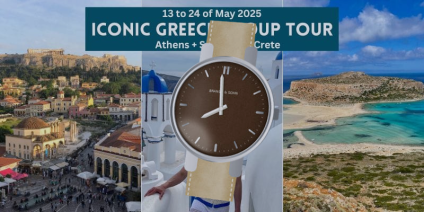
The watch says **7:59**
